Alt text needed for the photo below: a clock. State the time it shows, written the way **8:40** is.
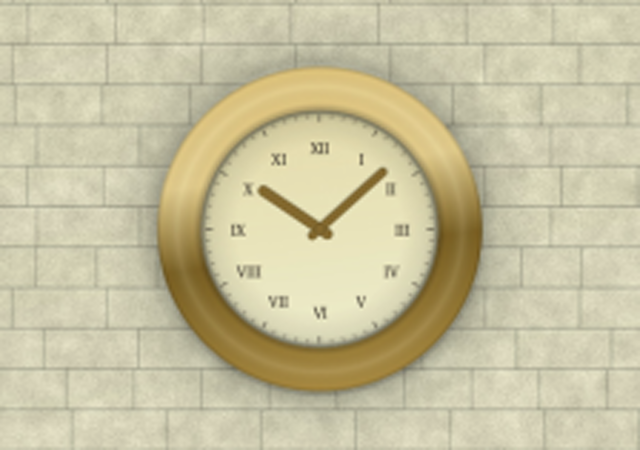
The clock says **10:08**
